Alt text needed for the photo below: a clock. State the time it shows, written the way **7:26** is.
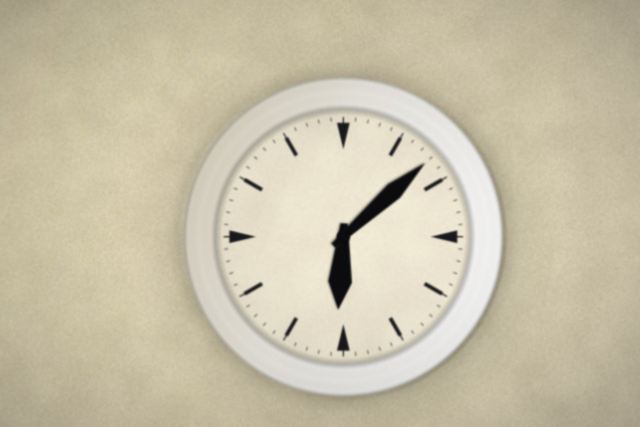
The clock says **6:08**
